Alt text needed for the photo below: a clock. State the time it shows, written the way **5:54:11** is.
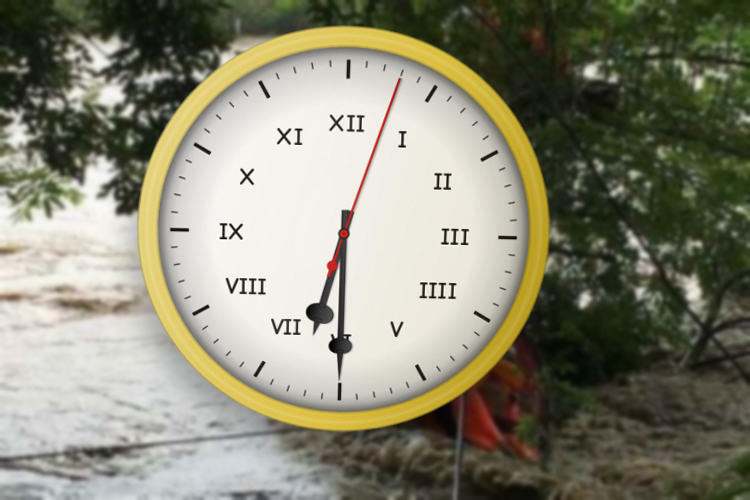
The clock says **6:30:03**
